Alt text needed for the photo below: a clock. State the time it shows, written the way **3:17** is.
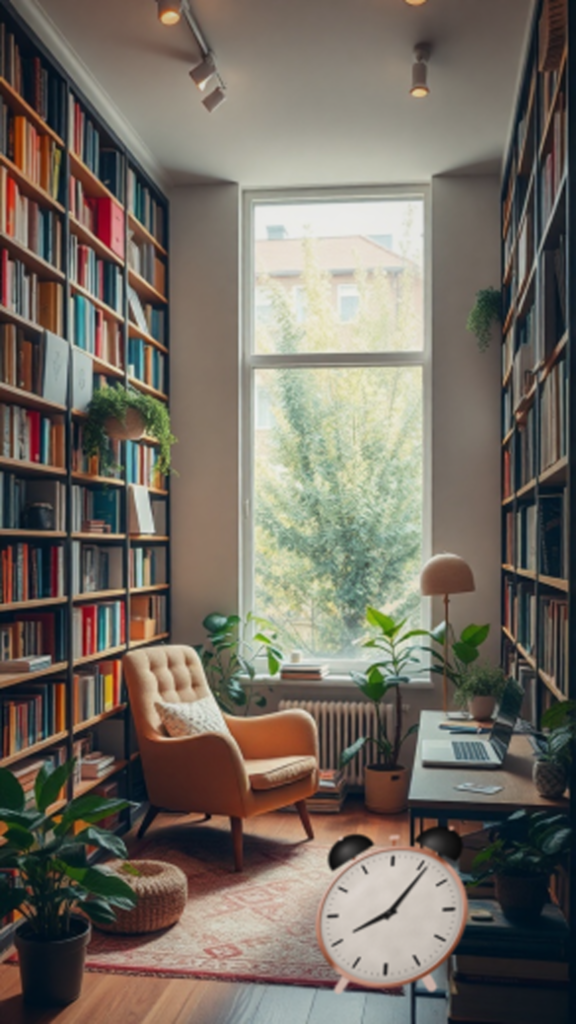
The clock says **8:06**
